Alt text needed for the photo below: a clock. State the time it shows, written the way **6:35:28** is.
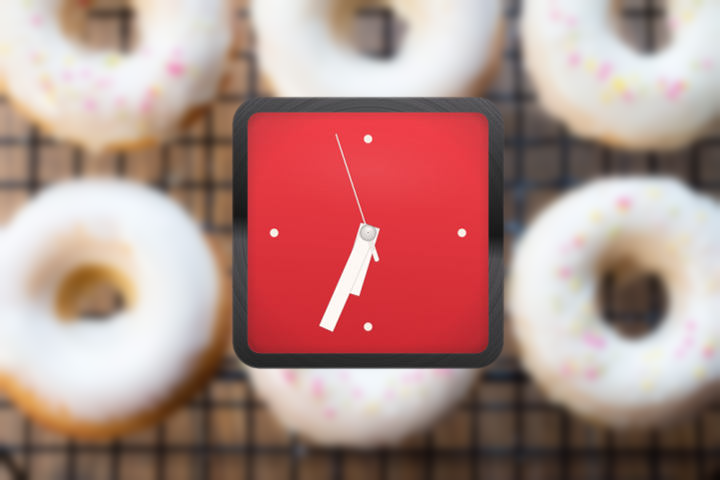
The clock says **6:33:57**
